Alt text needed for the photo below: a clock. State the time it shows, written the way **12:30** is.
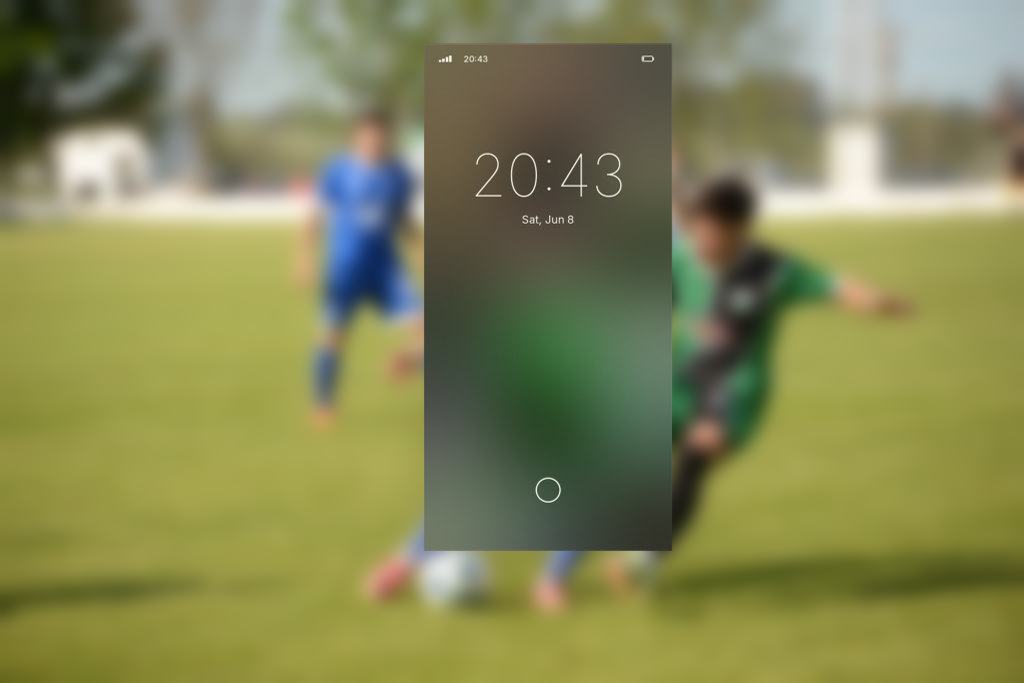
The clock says **20:43**
